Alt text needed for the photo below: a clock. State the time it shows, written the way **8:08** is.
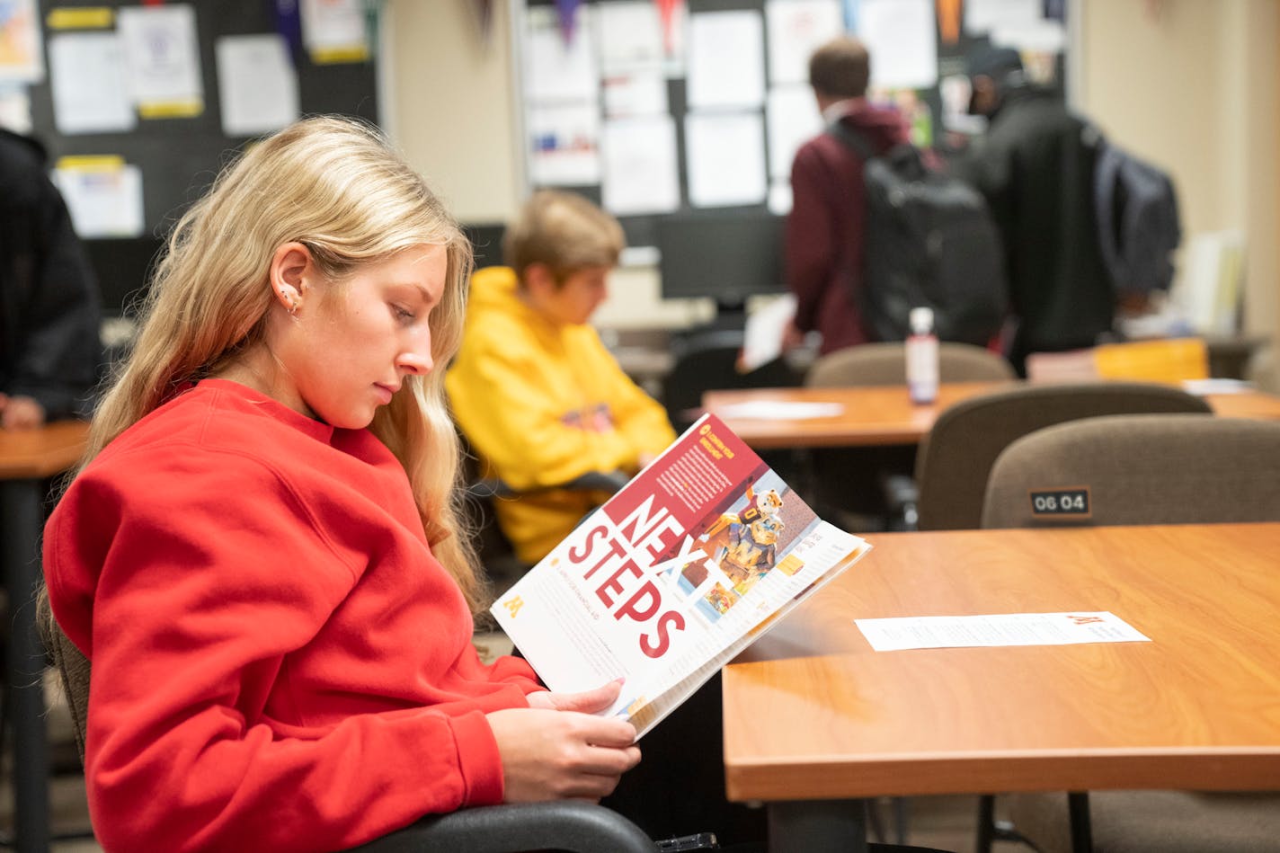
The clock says **6:04**
